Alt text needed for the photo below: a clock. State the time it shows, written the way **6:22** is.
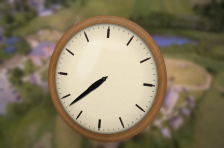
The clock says **7:38**
